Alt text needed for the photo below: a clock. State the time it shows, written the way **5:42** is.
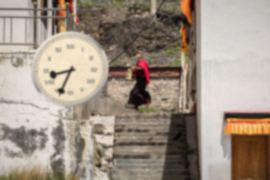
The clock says **8:34**
